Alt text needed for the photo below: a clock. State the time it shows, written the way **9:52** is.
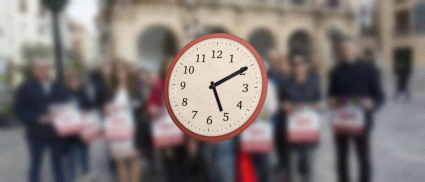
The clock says **5:10**
